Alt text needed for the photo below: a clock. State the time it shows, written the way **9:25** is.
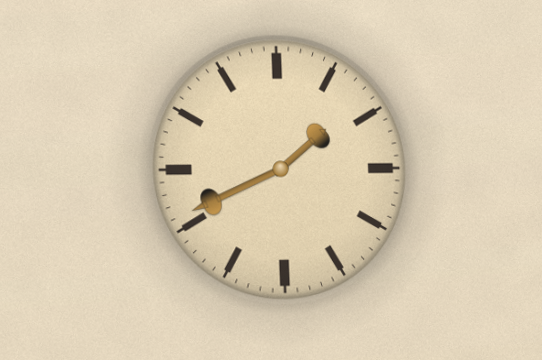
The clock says **1:41**
